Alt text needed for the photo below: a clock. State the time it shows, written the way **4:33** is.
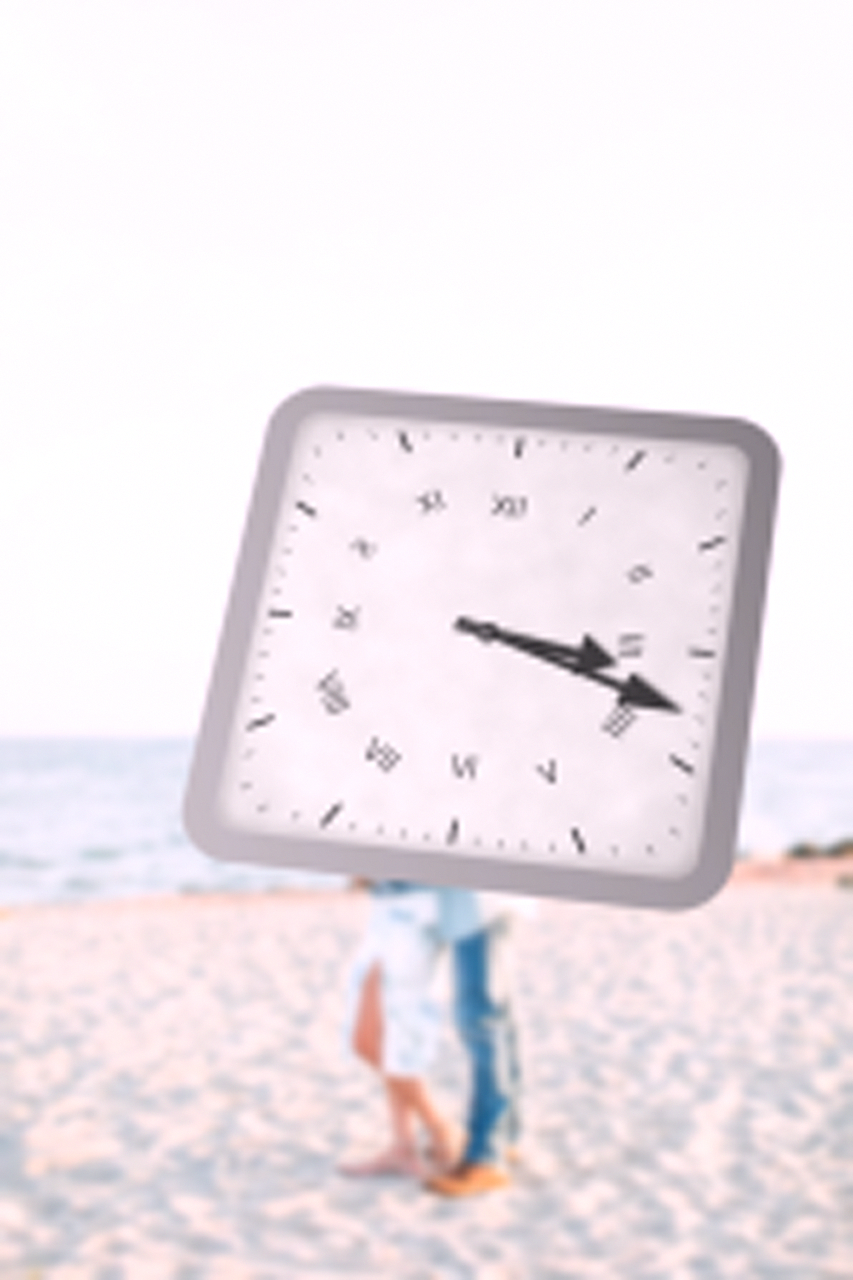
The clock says **3:18**
